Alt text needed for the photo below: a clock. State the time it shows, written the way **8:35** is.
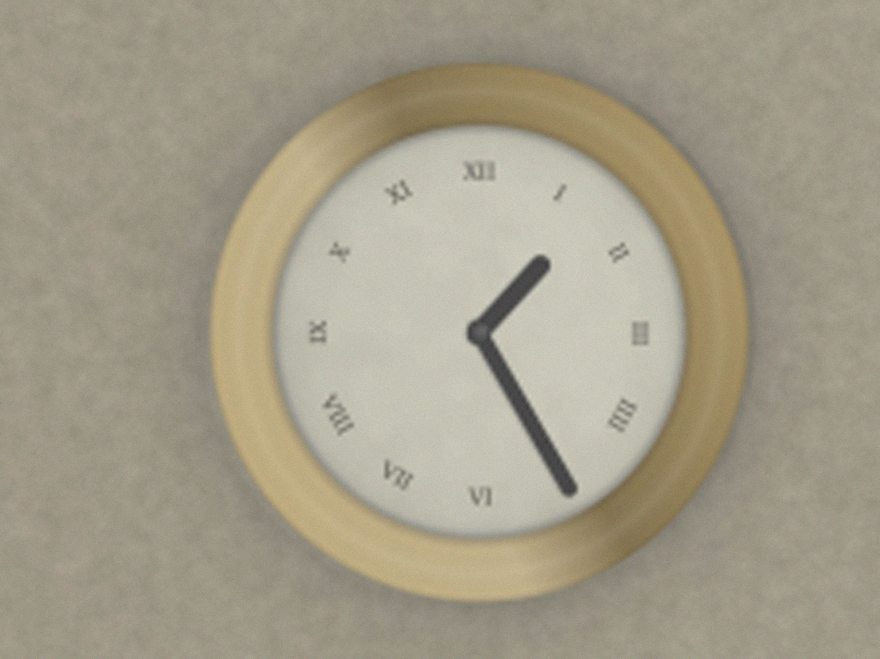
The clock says **1:25**
